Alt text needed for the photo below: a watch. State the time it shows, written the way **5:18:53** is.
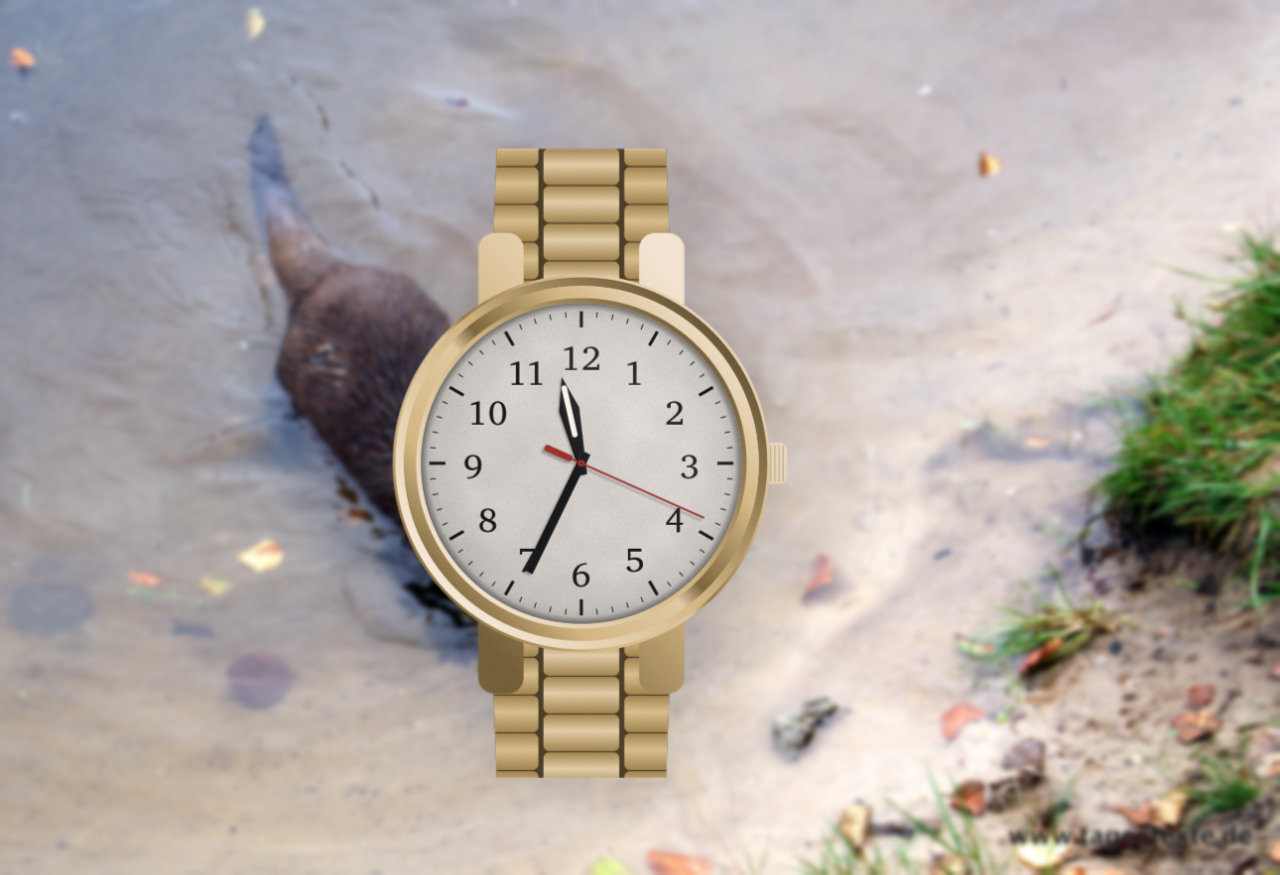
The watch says **11:34:19**
